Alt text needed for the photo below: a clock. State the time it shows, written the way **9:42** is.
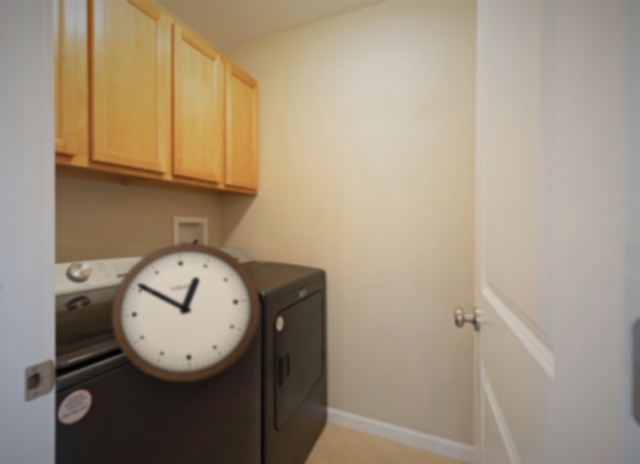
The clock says **12:51**
